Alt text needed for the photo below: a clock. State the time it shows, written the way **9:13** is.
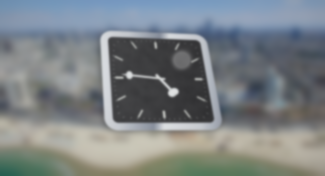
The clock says **4:46**
